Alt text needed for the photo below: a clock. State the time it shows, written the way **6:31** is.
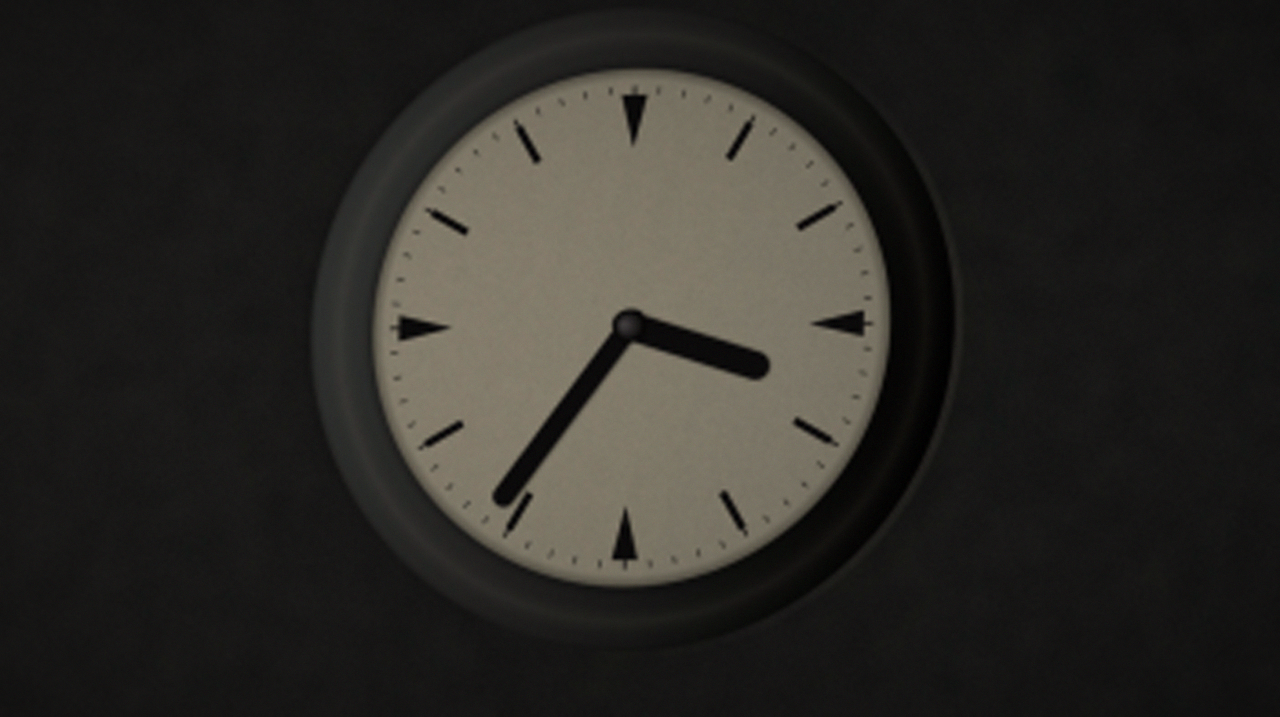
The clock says **3:36**
